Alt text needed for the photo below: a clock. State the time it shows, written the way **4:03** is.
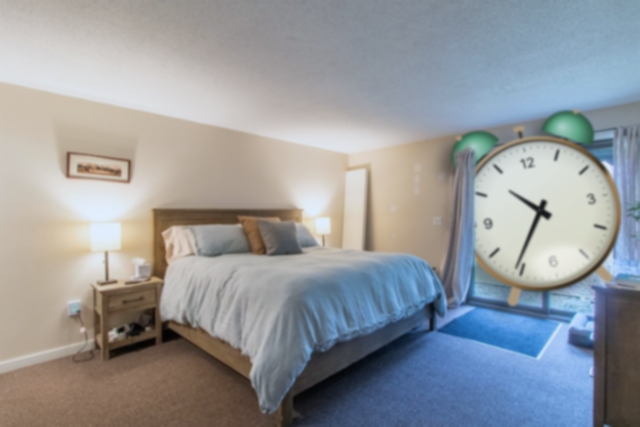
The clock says **10:36**
